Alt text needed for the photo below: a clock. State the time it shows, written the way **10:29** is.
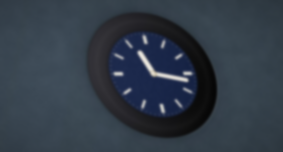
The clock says **11:17**
